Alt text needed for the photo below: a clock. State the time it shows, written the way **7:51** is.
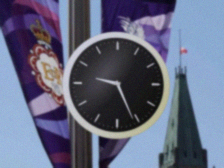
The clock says **9:26**
